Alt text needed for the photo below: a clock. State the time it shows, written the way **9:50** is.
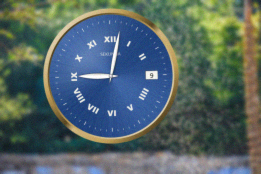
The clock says **9:02**
